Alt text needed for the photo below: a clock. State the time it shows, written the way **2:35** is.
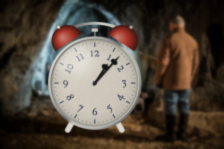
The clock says **1:07**
